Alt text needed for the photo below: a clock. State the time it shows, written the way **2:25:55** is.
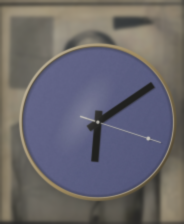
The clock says **6:09:18**
